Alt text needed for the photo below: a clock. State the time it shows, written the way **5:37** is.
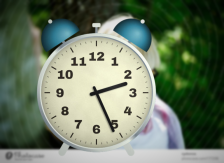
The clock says **2:26**
